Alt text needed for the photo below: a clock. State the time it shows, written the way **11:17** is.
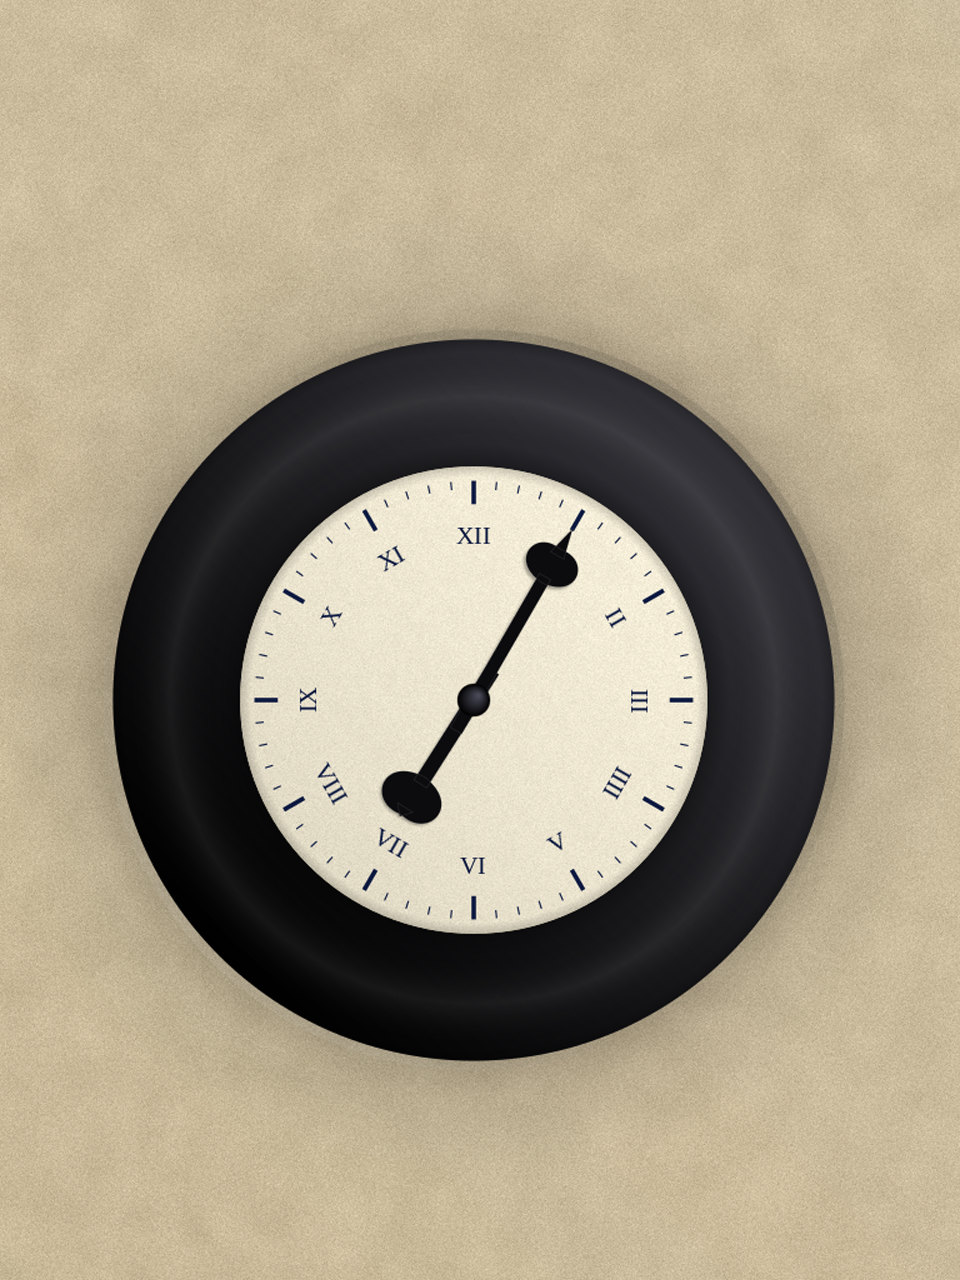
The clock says **7:05**
